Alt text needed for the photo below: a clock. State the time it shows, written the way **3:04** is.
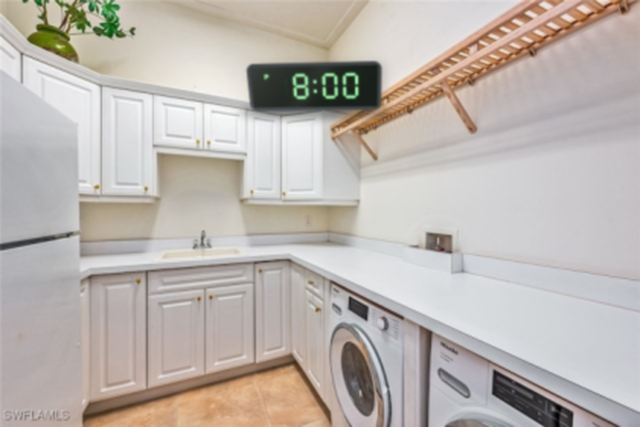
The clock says **8:00**
